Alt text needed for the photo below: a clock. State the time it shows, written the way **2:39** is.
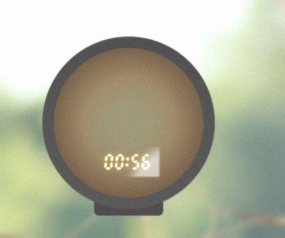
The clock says **0:56**
